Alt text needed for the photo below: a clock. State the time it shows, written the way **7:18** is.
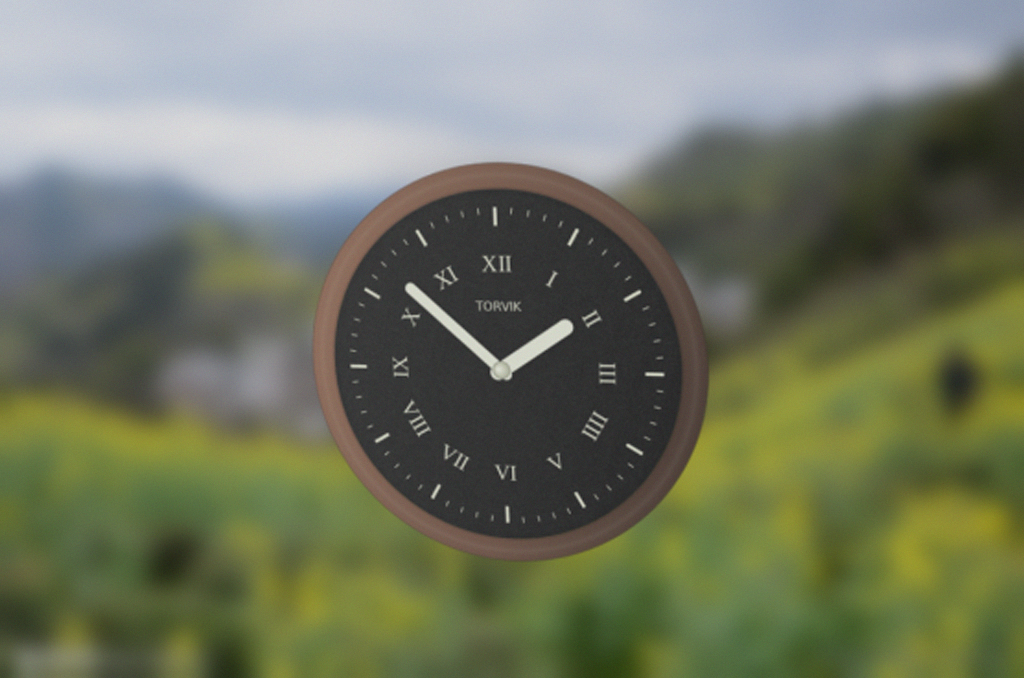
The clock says **1:52**
